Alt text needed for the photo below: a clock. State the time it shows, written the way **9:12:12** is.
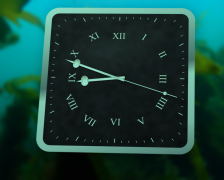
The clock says **8:48:18**
